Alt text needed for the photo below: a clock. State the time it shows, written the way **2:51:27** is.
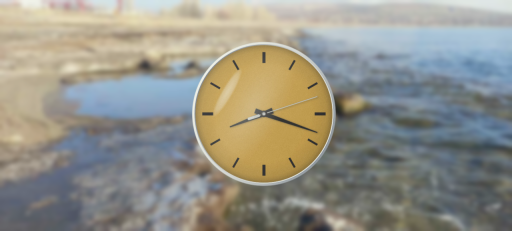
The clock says **8:18:12**
